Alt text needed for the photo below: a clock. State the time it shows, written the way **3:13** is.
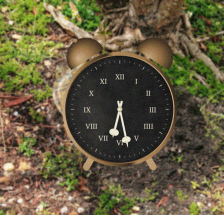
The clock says **6:28**
